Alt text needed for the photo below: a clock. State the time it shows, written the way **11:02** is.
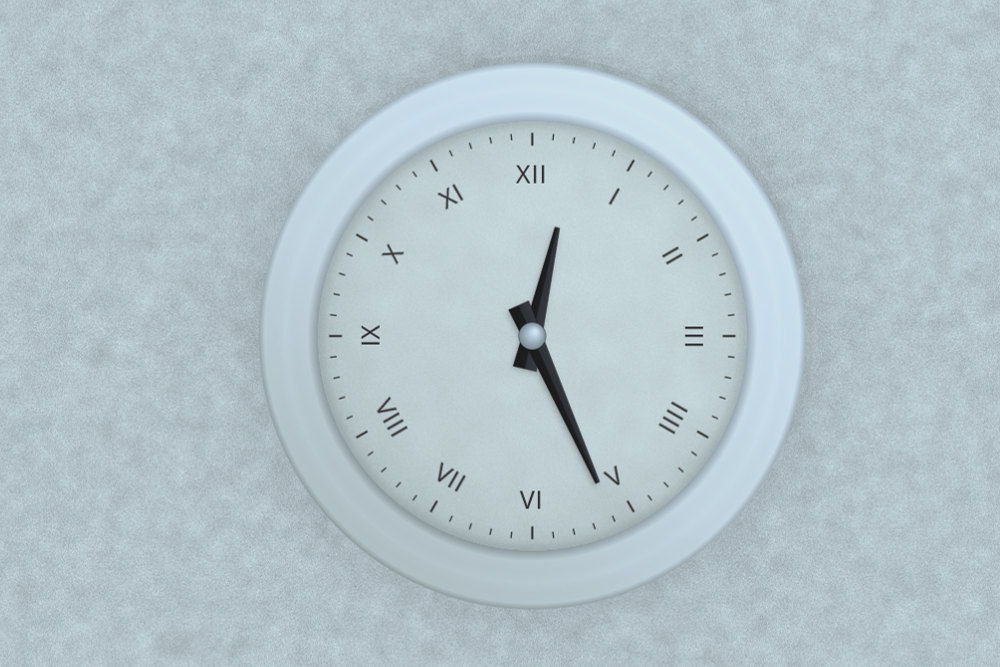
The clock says **12:26**
